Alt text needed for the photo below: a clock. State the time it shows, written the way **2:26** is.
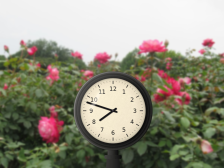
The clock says **7:48**
